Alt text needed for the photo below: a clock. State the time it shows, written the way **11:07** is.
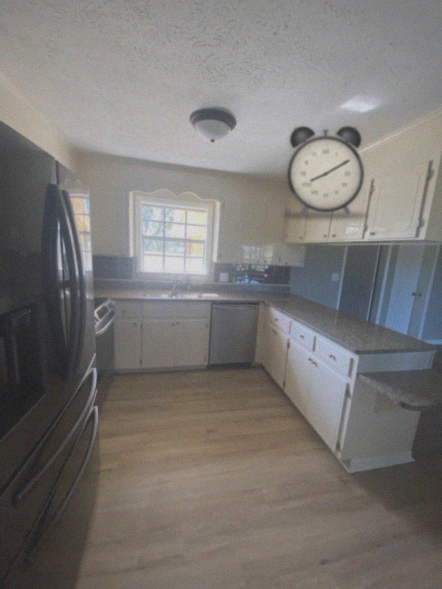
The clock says **8:10**
